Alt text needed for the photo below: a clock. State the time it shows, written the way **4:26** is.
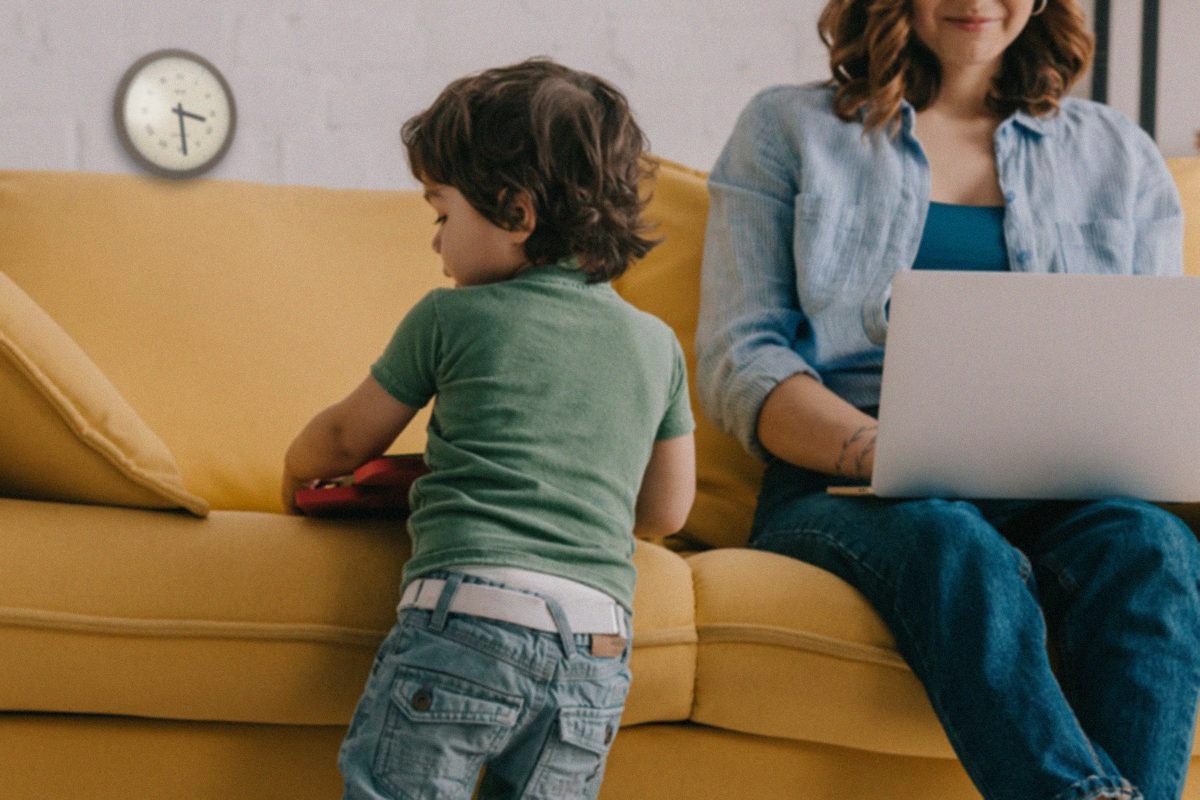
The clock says **3:29**
